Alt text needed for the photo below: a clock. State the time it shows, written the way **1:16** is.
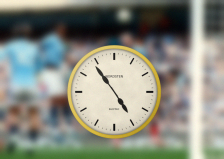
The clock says **4:54**
